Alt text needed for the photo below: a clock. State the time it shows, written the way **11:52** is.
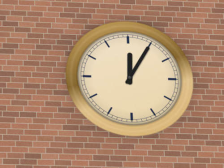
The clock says **12:05**
